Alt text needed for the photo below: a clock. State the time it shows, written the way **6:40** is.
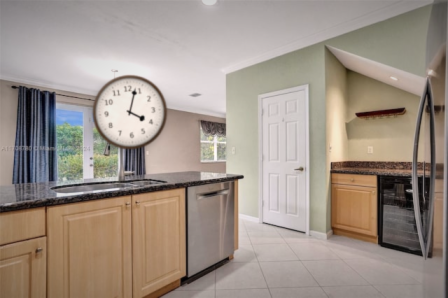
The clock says **4:03**
